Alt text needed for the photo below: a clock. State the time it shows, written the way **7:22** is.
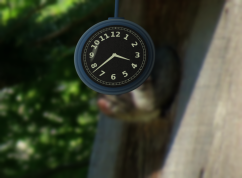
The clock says **3:38**
